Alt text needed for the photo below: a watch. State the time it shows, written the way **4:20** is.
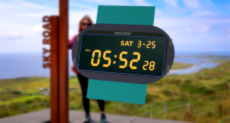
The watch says **5:52**
